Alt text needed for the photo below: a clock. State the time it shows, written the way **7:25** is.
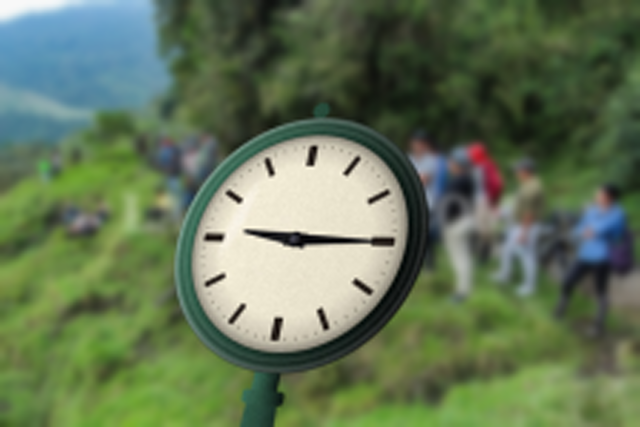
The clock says **9:15**
